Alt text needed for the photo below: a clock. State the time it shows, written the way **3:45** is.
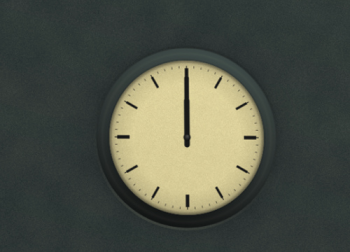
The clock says **12:00**
